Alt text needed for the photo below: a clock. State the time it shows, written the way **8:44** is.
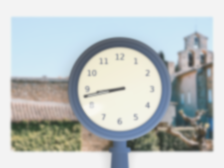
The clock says **8:43**
